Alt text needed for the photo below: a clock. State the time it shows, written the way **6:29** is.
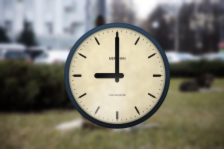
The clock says **9:00**
